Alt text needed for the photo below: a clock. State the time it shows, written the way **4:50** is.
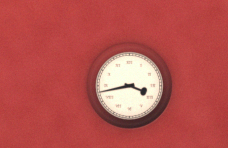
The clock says **3:43**
